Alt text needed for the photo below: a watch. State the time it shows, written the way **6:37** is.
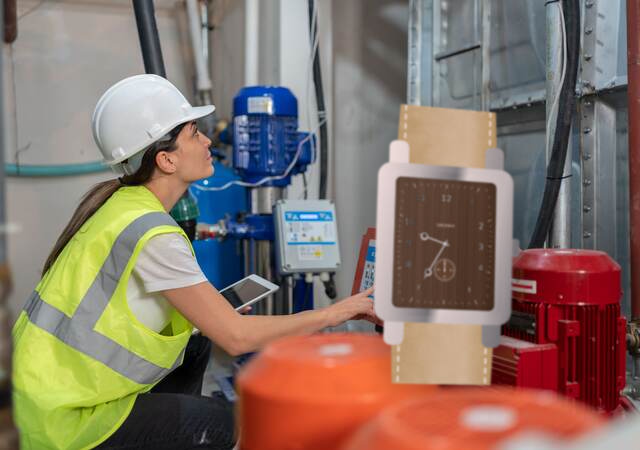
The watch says **9:35**
